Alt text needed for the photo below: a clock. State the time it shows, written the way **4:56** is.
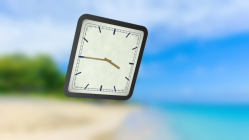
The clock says **3:45**
